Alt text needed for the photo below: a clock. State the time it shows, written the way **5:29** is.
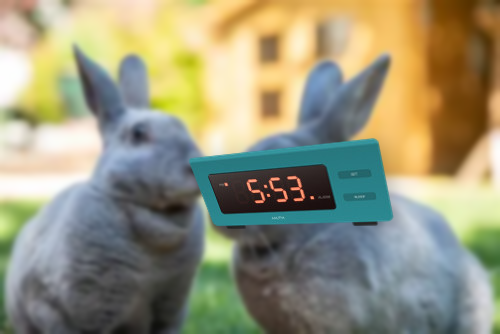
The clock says **5:53**
